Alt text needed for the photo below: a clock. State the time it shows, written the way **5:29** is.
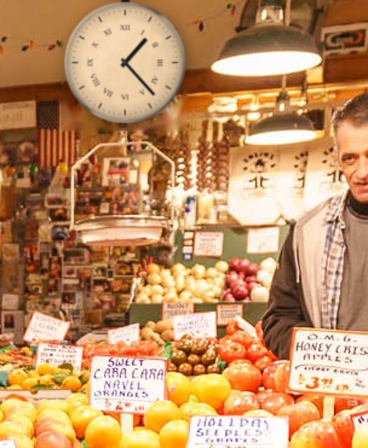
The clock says **1:23**
